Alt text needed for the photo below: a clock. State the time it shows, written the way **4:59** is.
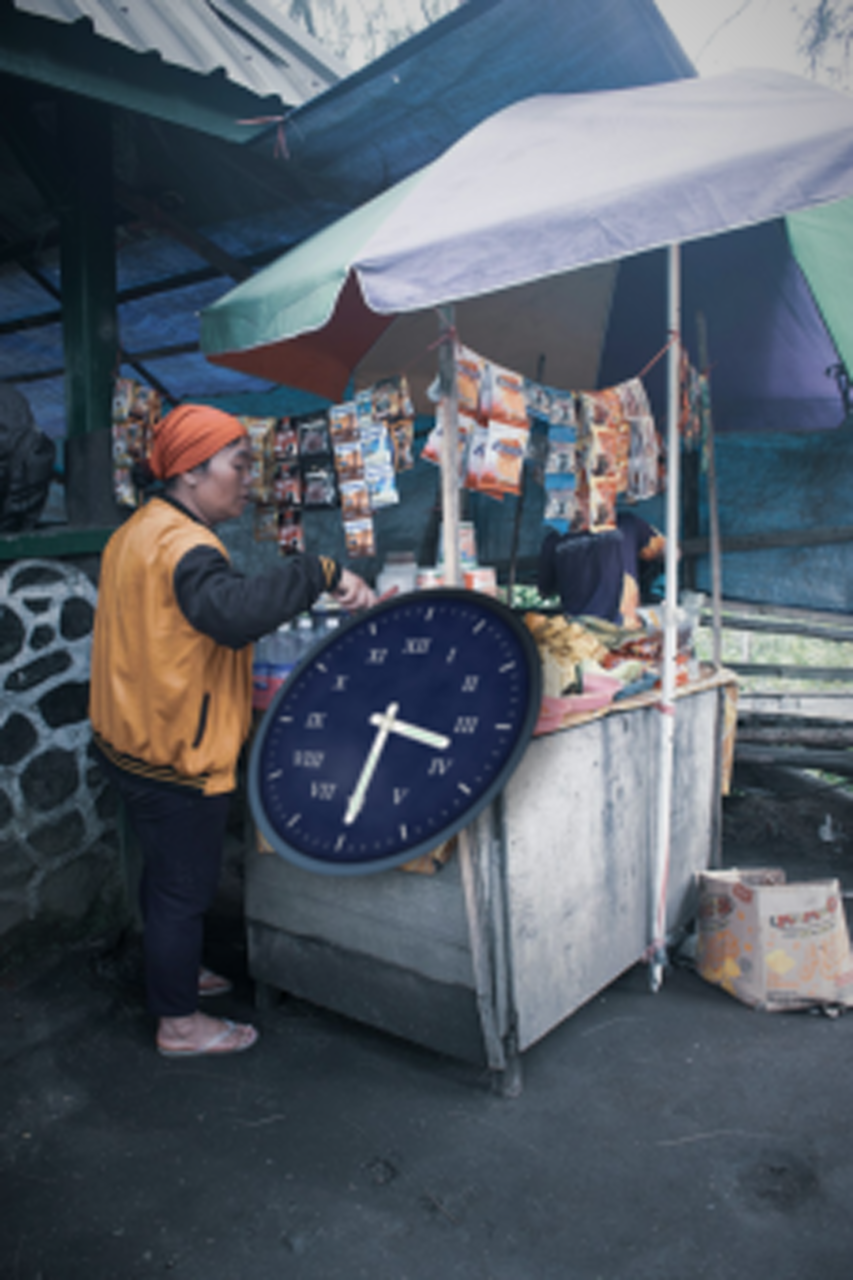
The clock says **3:30**
